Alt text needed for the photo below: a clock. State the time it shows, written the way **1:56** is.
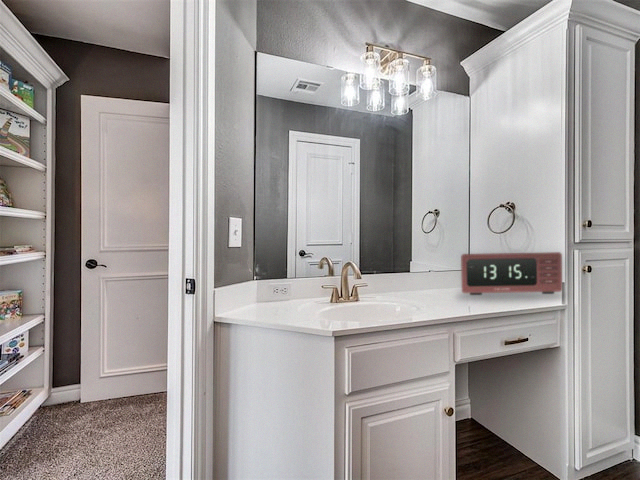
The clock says **13:15**
